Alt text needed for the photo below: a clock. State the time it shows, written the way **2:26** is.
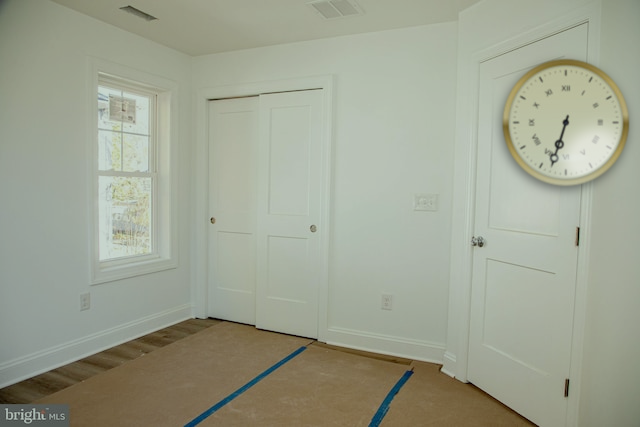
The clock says **6:33**
